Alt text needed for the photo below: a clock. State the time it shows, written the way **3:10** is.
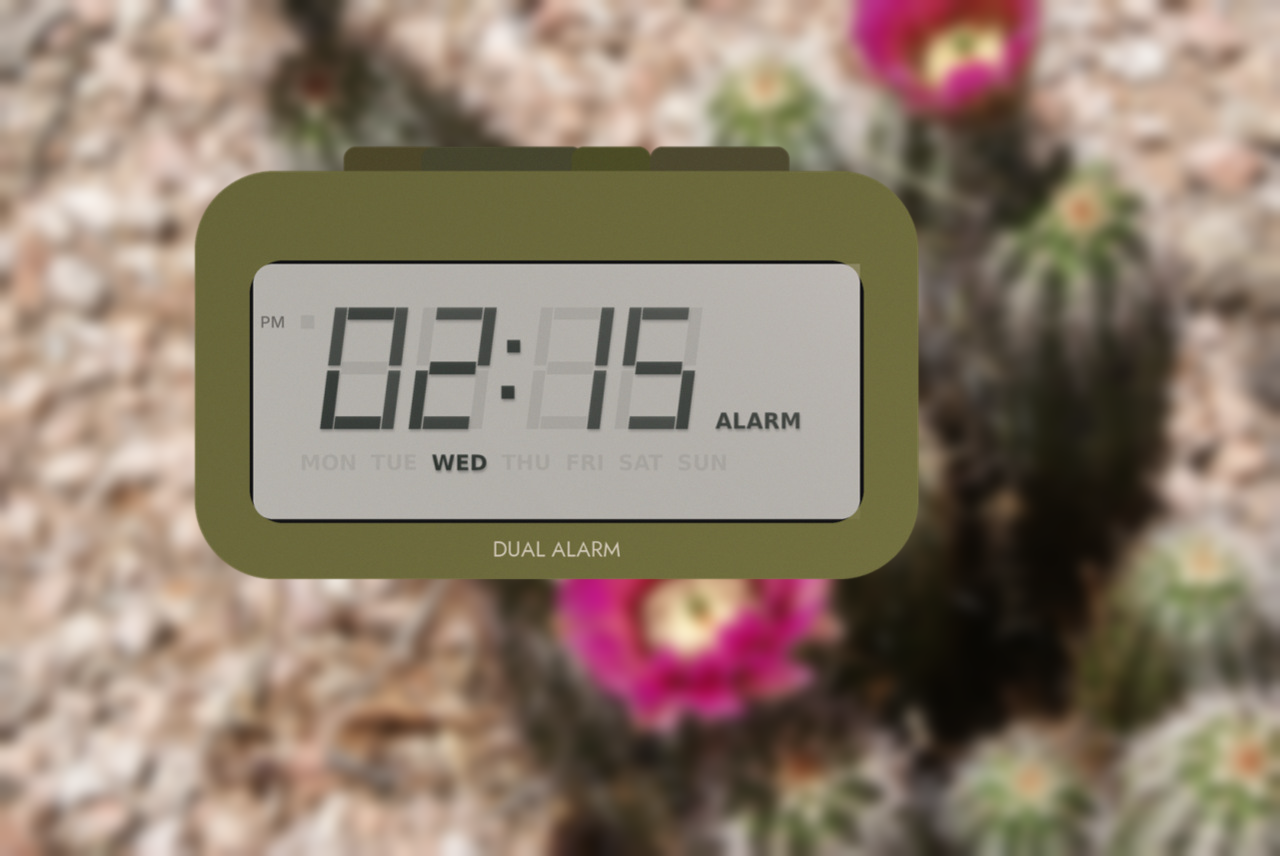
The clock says **2:15**
